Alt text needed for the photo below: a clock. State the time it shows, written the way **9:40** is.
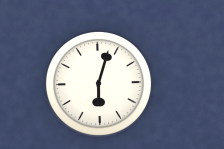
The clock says **6:03**
